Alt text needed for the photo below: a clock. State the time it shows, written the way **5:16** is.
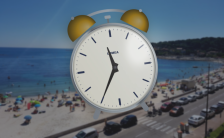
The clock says **11:35**
